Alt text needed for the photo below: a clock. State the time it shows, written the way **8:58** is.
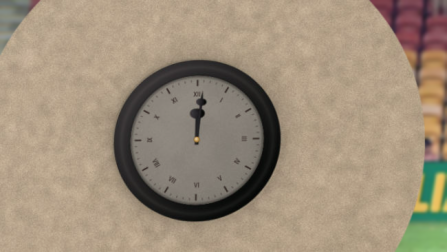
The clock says **12:01**
